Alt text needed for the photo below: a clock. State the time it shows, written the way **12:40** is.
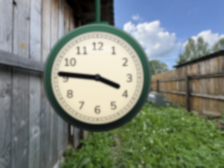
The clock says **3:46**
